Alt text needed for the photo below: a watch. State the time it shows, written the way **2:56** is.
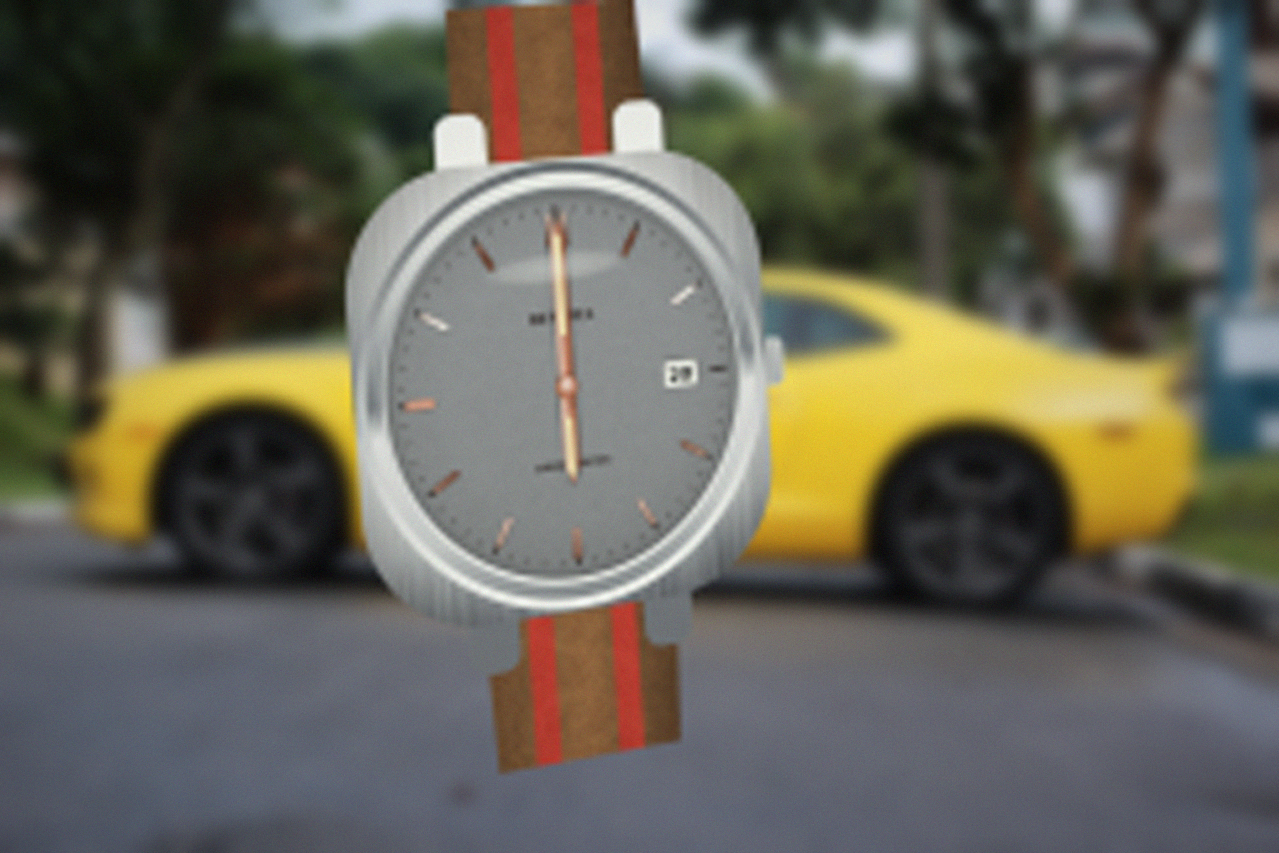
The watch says **6:00**
